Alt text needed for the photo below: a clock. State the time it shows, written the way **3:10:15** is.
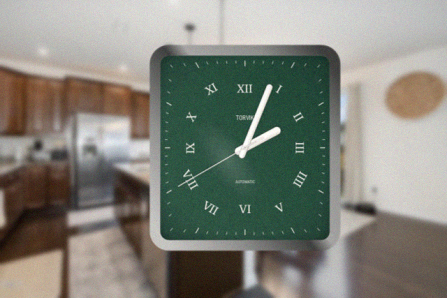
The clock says **2:03:40**
